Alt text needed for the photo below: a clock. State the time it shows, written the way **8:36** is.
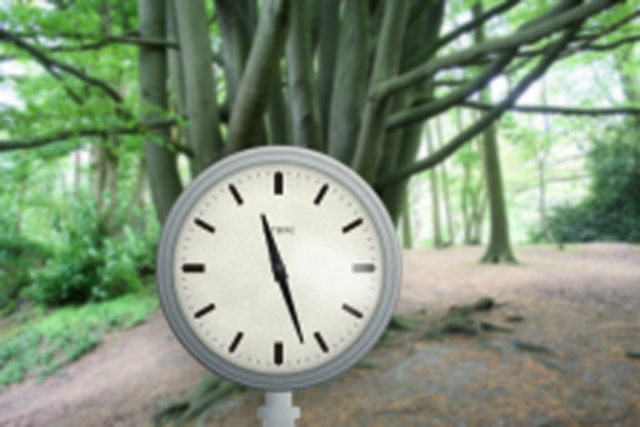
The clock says **11:27**
